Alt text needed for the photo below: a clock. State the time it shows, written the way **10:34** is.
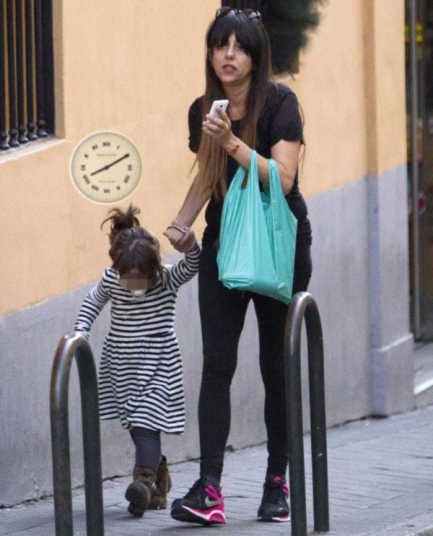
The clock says **8:10**
